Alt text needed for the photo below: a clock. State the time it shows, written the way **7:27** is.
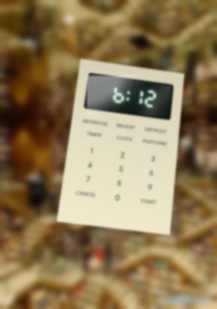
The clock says **6:12**
